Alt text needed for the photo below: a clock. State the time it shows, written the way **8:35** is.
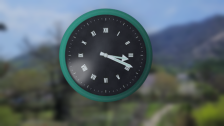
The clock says **3:19**
